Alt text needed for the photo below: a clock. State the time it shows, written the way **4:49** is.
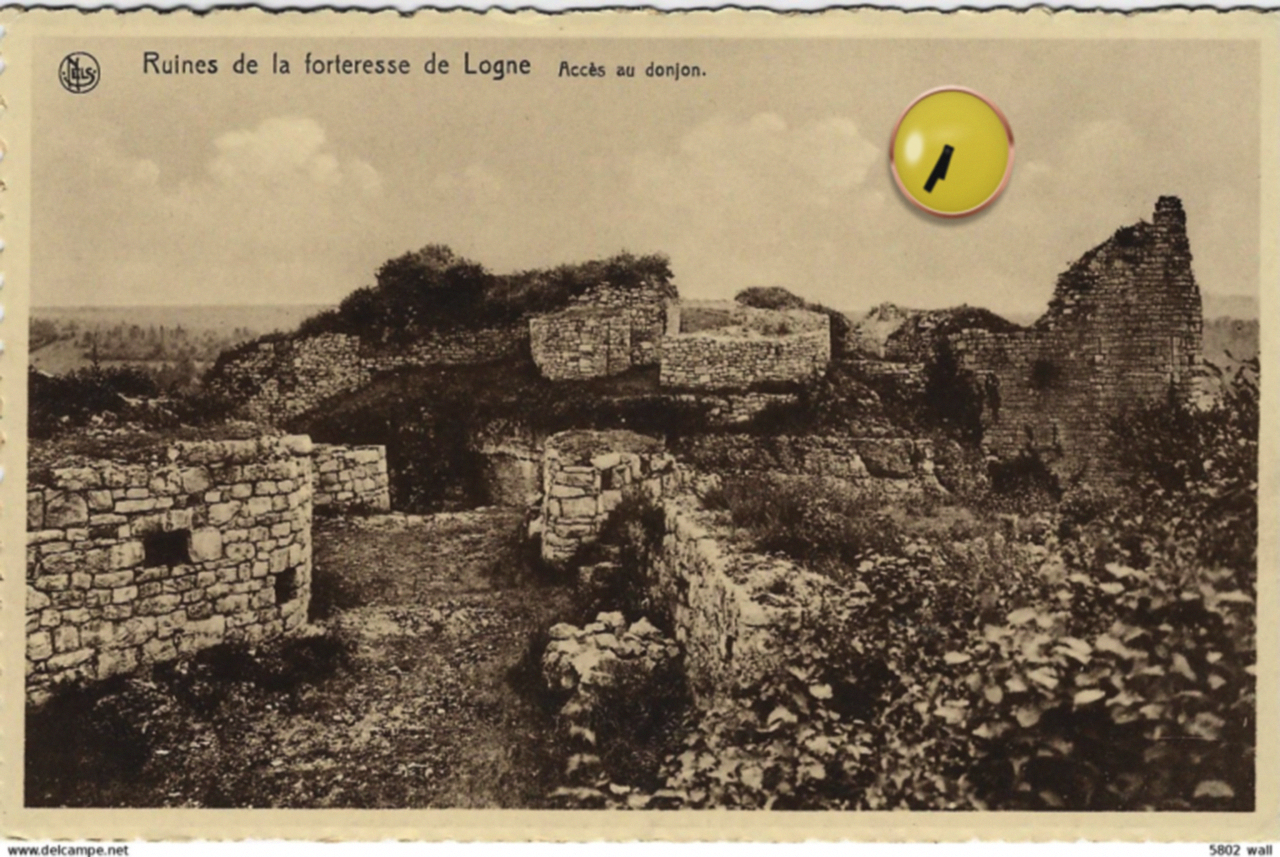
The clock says **6:35**
